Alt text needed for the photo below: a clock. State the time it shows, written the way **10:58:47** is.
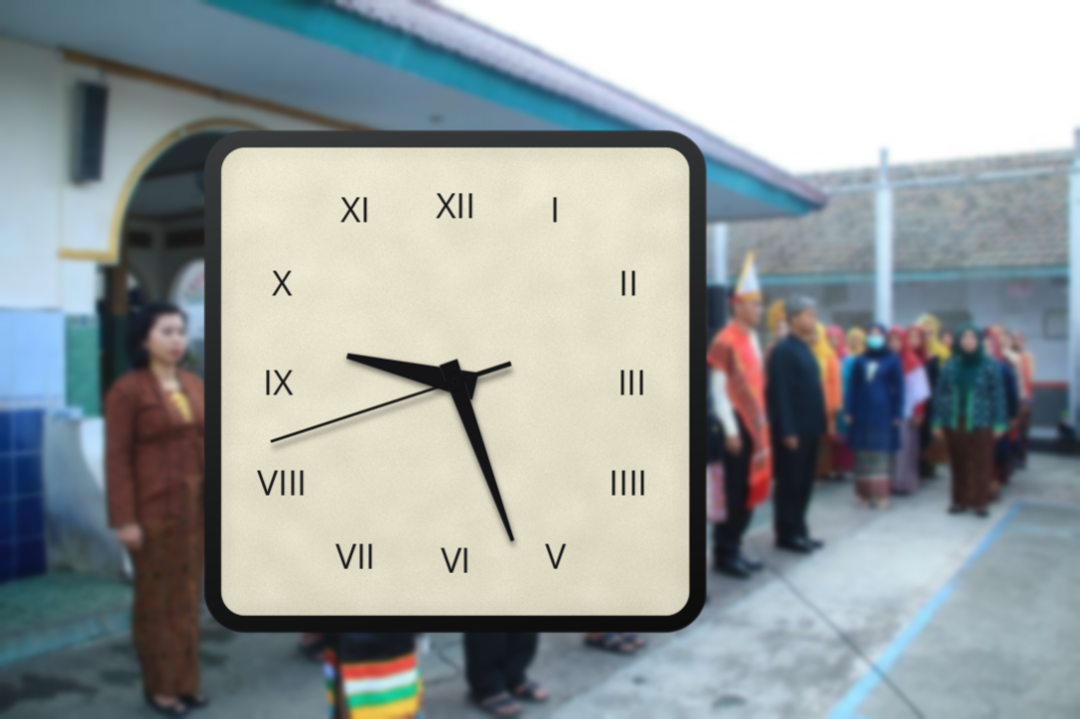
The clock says **9:26:42**
